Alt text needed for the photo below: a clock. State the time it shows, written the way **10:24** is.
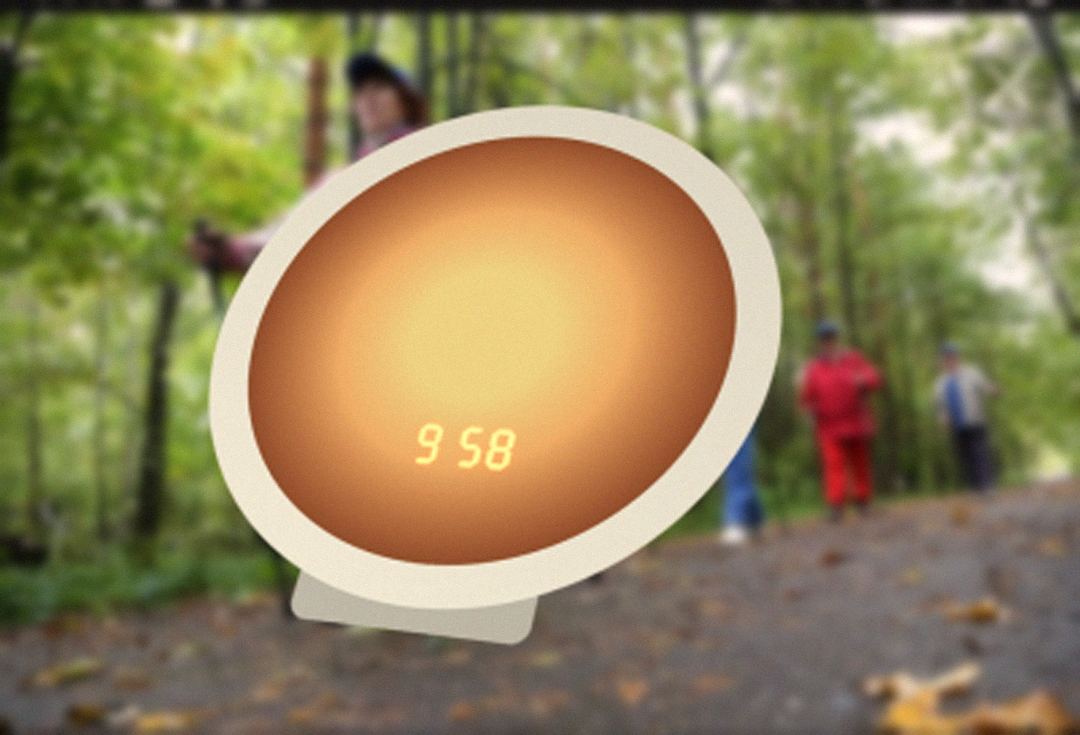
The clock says **9:58**
